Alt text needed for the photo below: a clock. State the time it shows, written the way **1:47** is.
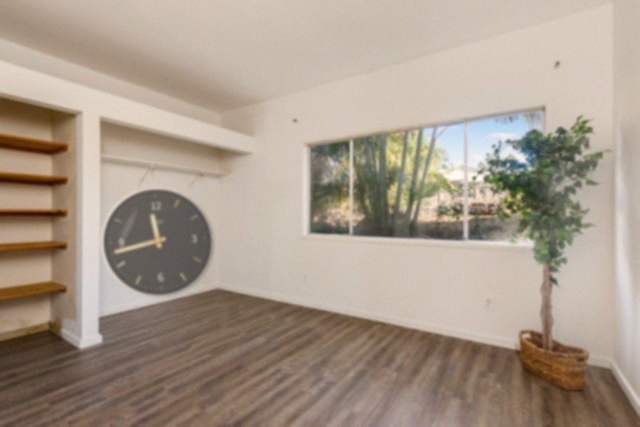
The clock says **11:43**
